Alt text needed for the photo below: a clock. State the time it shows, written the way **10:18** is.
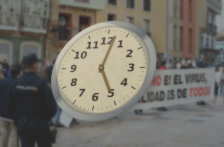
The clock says **5:02**
